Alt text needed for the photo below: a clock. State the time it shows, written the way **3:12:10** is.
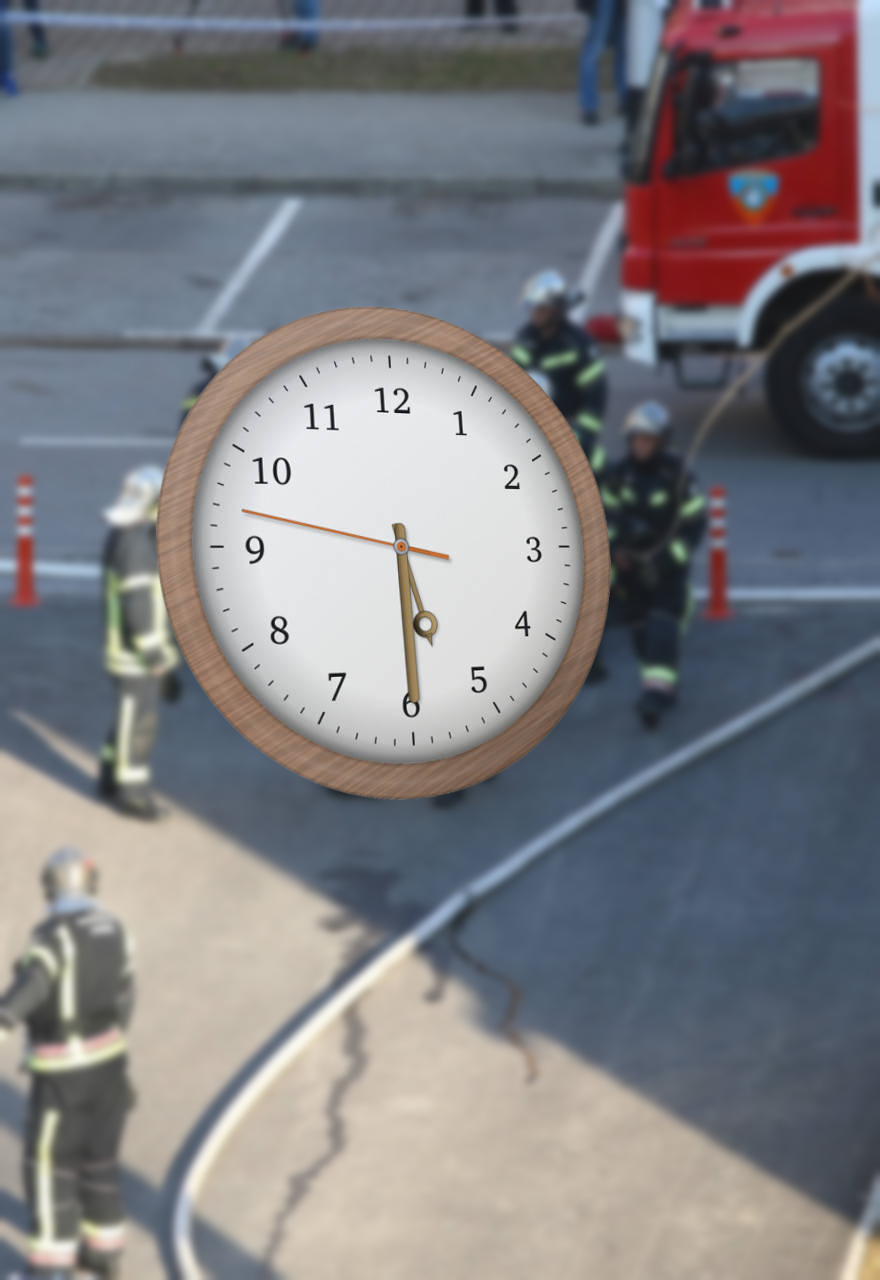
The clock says **5:29:47**
